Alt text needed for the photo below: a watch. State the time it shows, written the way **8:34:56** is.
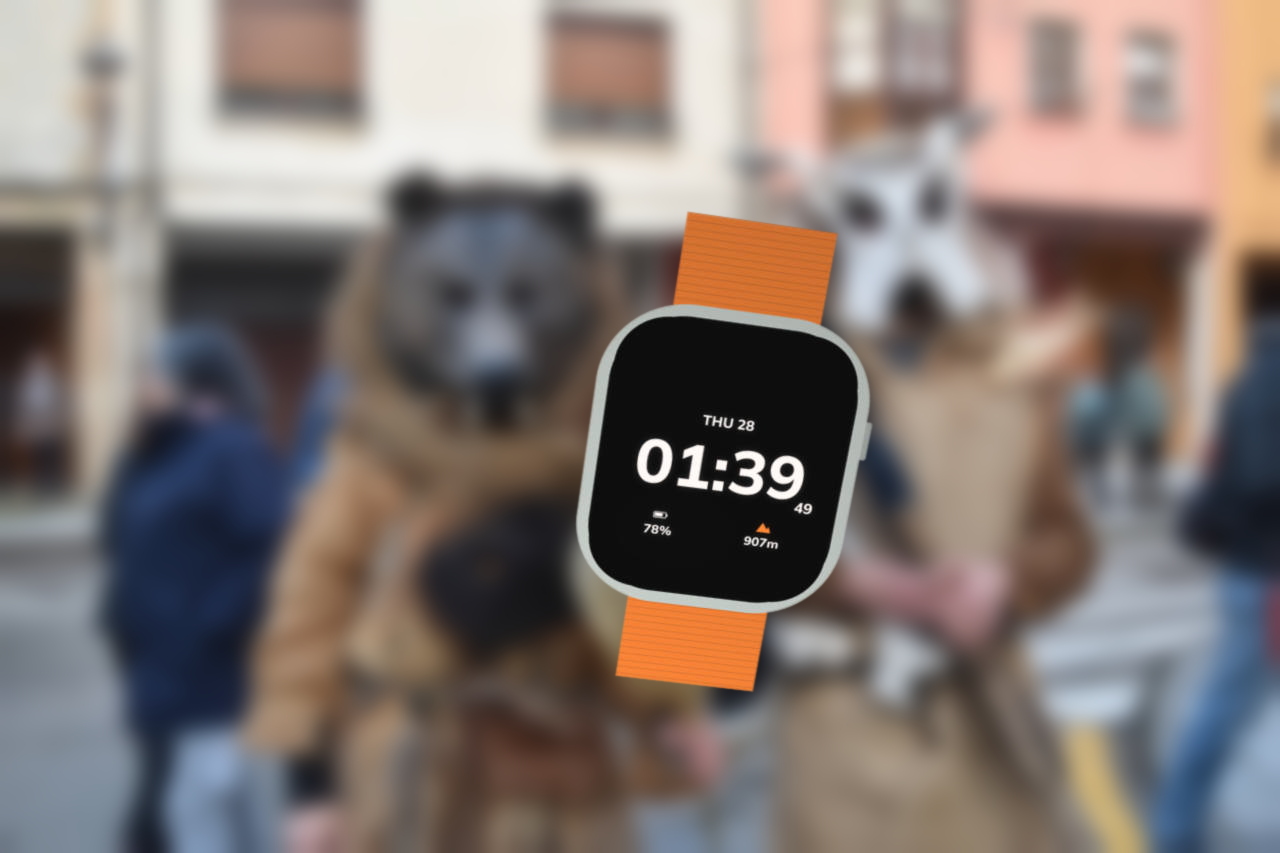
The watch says **1:39:49**
